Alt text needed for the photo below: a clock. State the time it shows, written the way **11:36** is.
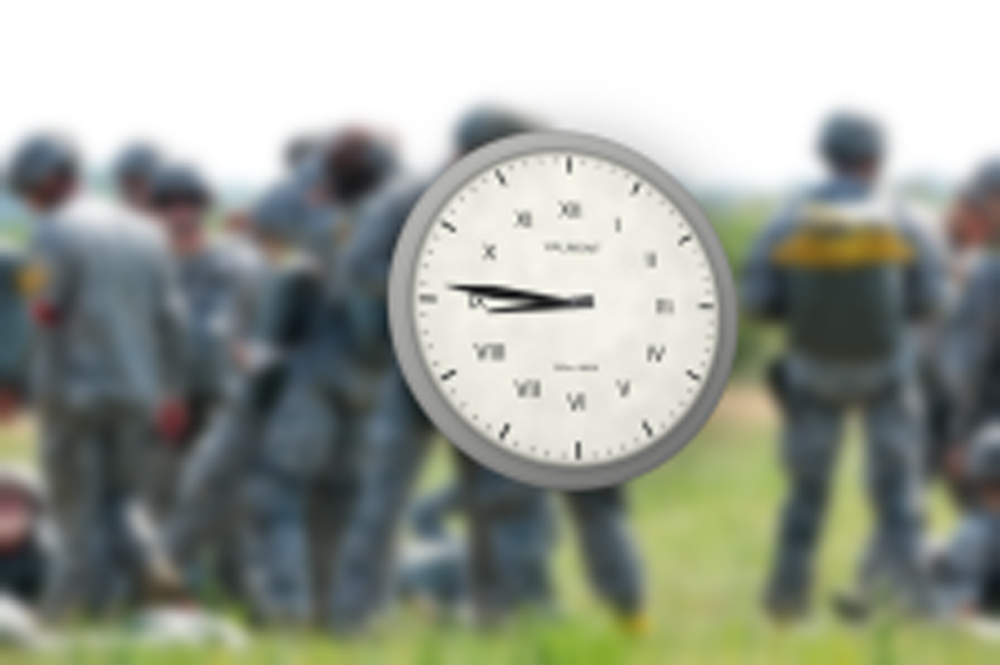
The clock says **8:46**
